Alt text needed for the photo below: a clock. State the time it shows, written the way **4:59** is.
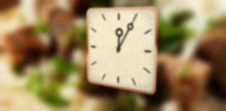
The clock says **12:05**
